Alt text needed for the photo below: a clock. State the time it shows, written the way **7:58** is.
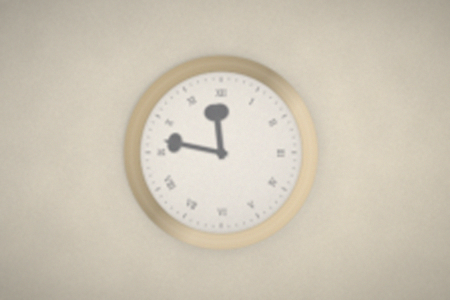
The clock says **11:47**
